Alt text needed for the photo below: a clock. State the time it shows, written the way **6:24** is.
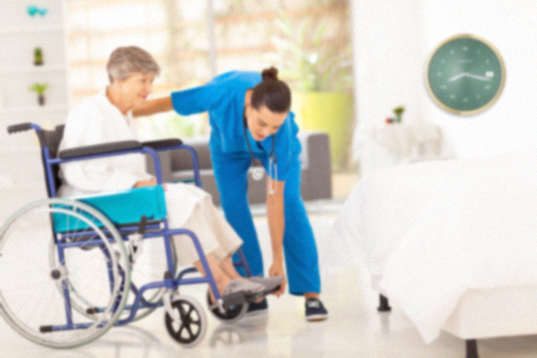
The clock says **8:17**
